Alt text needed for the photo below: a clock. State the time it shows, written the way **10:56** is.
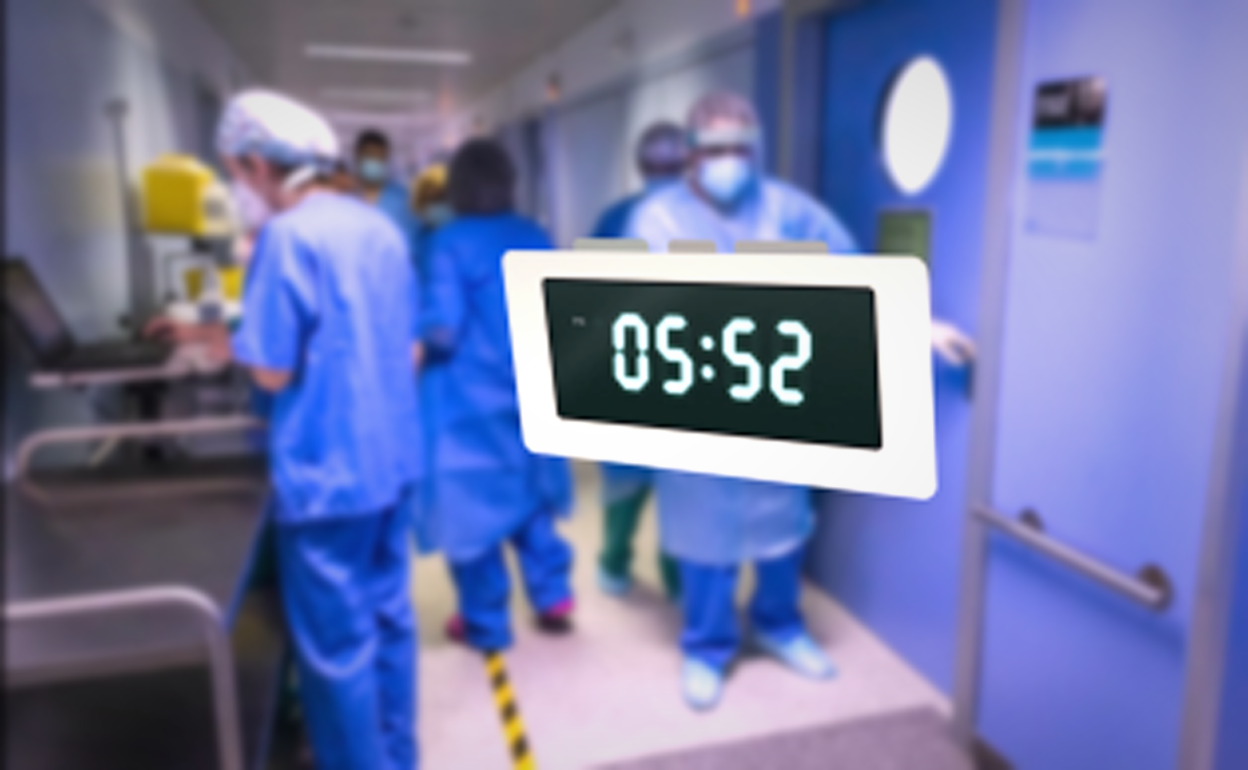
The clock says **5:52**
